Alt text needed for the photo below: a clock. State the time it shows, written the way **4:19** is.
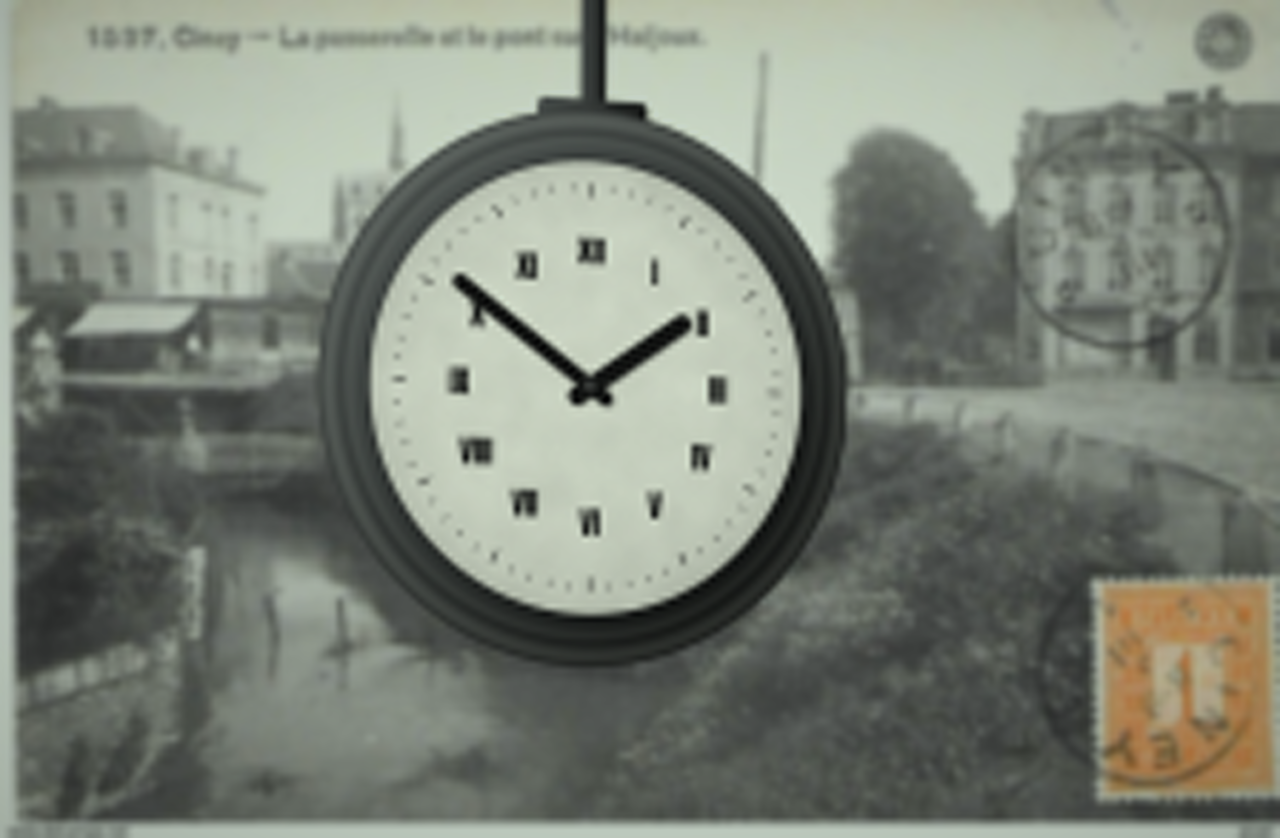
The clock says **1:51**
